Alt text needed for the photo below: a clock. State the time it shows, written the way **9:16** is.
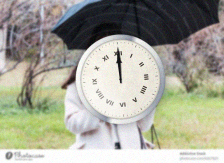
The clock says **12:00**
